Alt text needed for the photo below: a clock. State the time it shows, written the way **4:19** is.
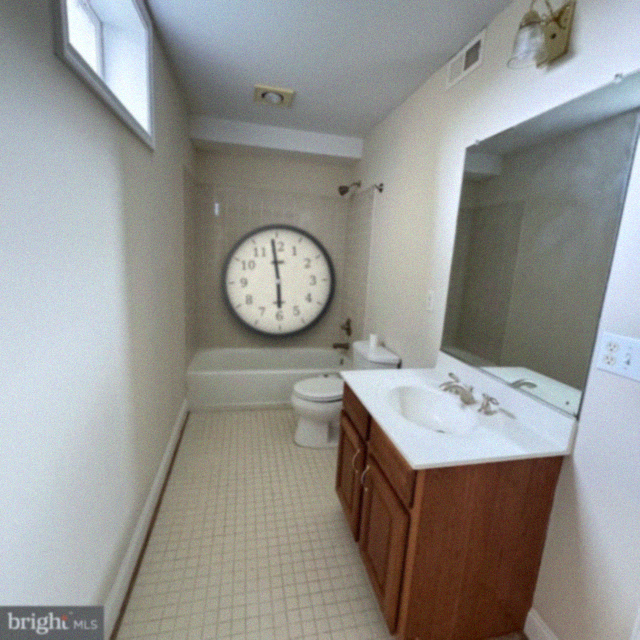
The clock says **5:59**
